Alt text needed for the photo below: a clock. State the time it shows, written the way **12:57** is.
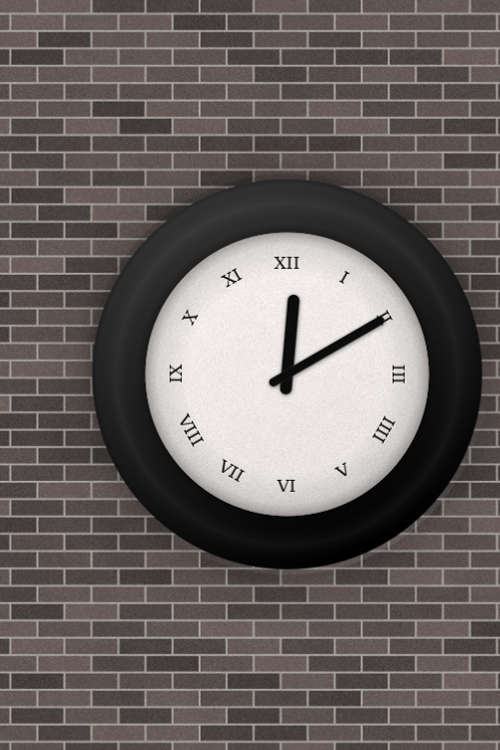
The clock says **12:10**
